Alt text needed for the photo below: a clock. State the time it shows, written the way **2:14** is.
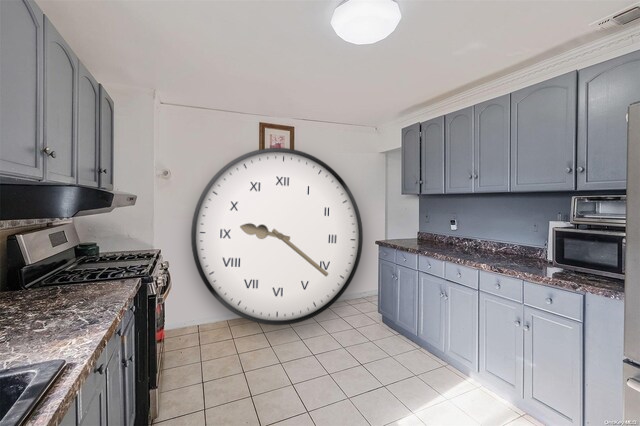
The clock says **9:21**
